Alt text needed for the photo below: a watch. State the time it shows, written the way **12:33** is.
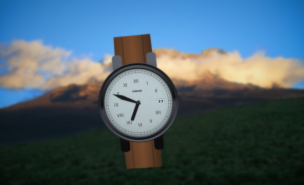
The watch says **6:49**
